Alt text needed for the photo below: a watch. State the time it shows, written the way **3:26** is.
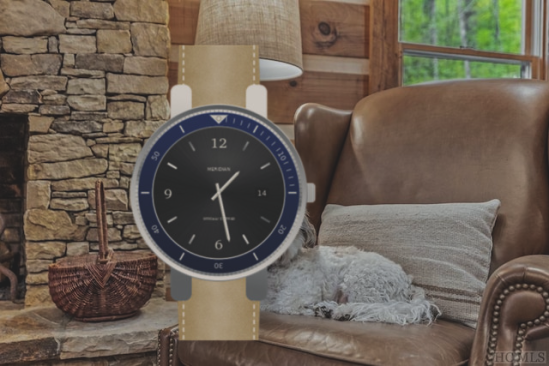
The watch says **1:28**
